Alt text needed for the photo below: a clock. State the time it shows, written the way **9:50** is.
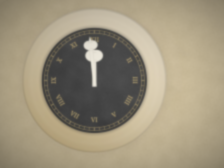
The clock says **11:59**
